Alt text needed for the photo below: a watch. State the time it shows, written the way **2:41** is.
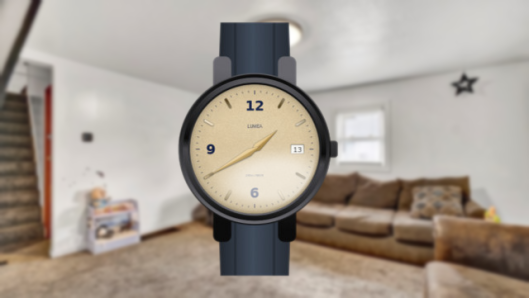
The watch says **1:40**
